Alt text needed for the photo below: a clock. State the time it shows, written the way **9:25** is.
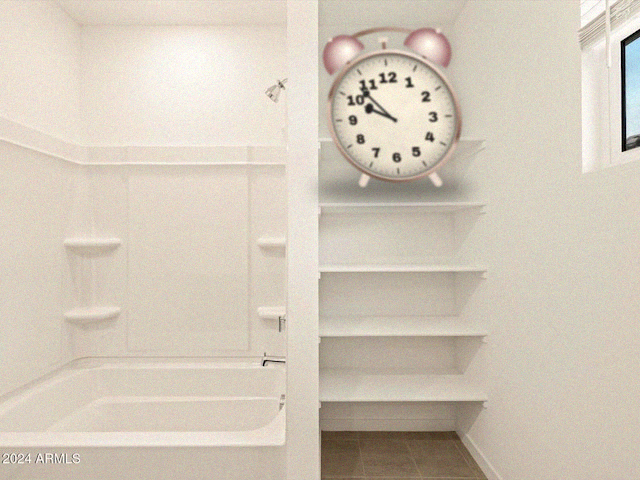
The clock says **9:53**
